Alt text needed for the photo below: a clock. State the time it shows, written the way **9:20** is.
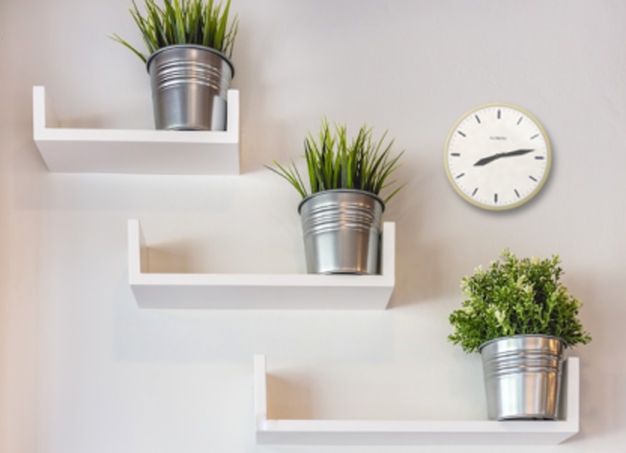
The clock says **8:13**
